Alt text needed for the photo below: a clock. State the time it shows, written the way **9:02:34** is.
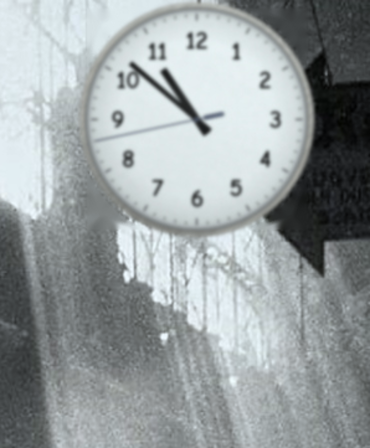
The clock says **10:51:43**
